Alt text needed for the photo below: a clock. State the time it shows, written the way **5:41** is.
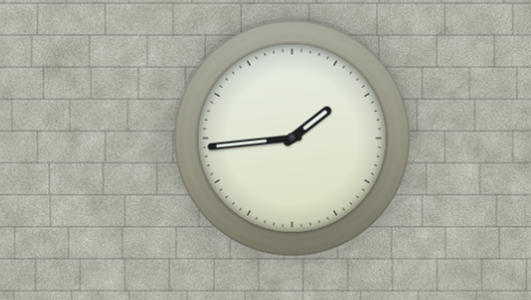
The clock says **1:44**
